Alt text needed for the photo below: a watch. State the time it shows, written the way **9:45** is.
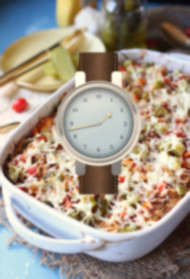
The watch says **1:43**
